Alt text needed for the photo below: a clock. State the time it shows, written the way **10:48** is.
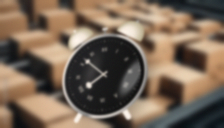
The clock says **7:52**
